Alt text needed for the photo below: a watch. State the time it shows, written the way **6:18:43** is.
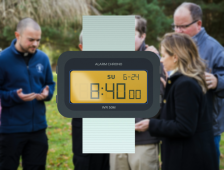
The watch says **8:40:00**
